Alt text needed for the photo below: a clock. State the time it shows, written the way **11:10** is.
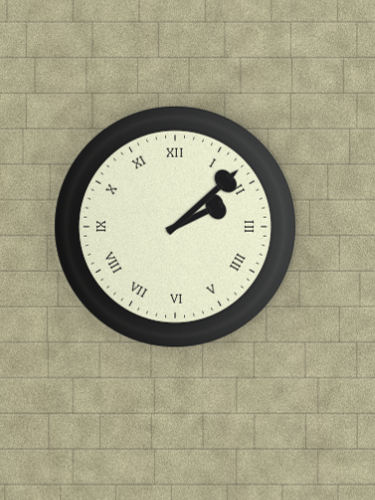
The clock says **2:08**
